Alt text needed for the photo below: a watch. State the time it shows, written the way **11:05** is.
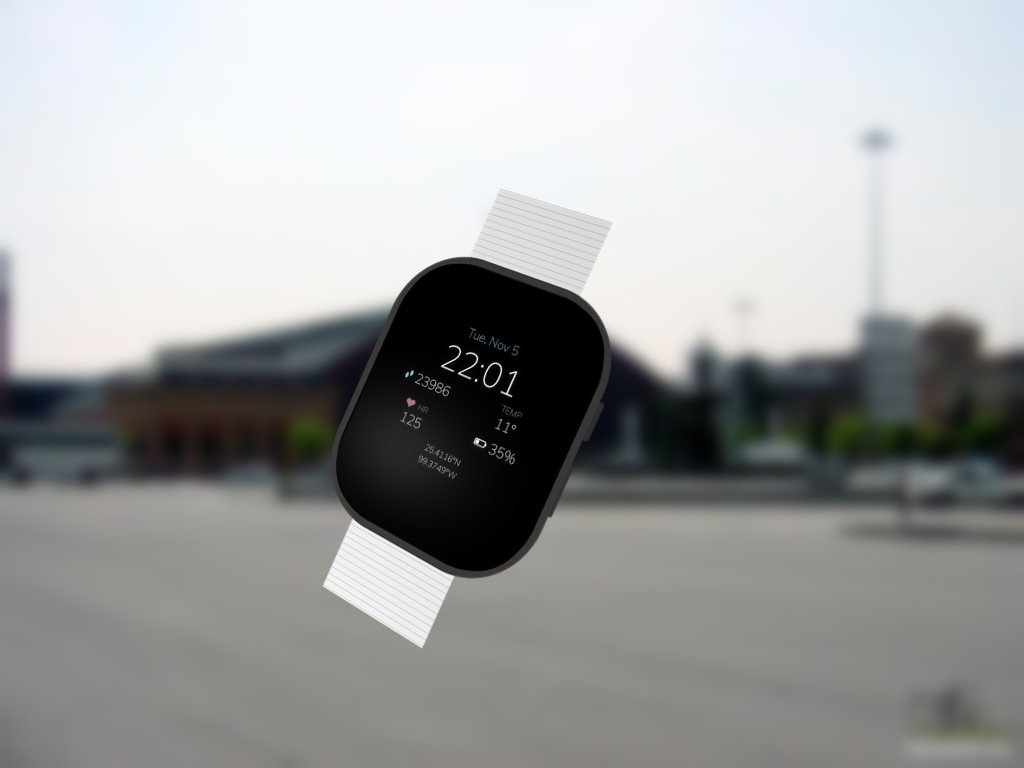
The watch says **22:01**
